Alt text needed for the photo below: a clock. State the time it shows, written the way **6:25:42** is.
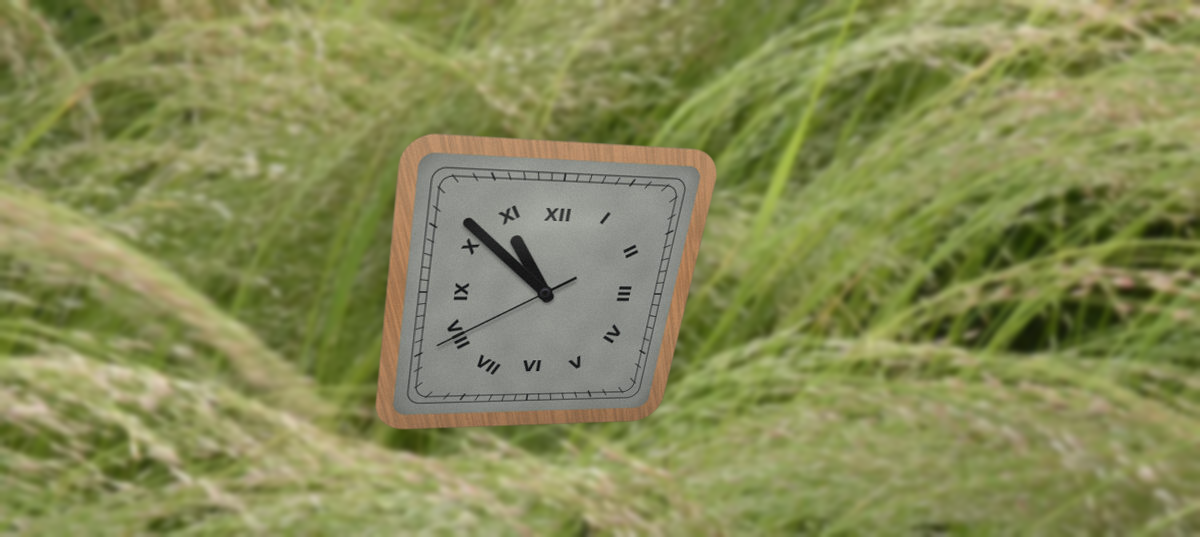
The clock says **10:51:40**
